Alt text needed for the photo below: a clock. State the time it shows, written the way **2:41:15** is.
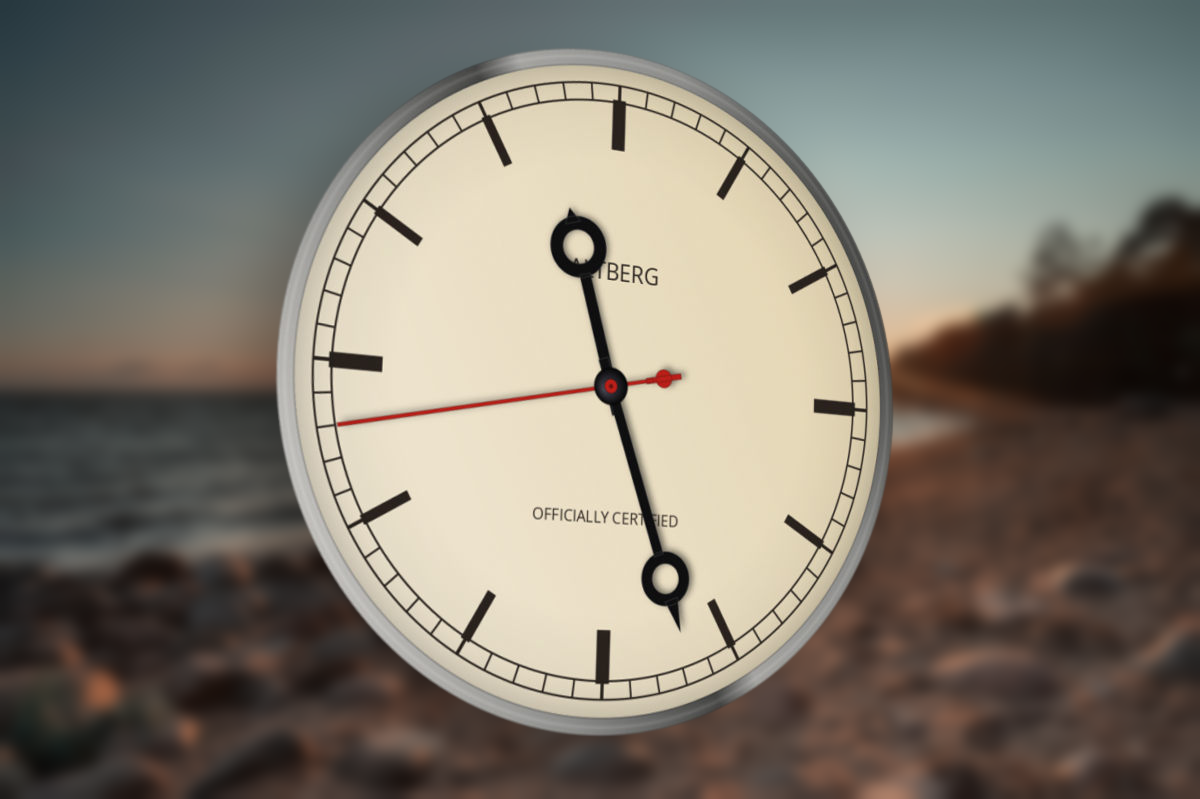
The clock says **11:26:43**
